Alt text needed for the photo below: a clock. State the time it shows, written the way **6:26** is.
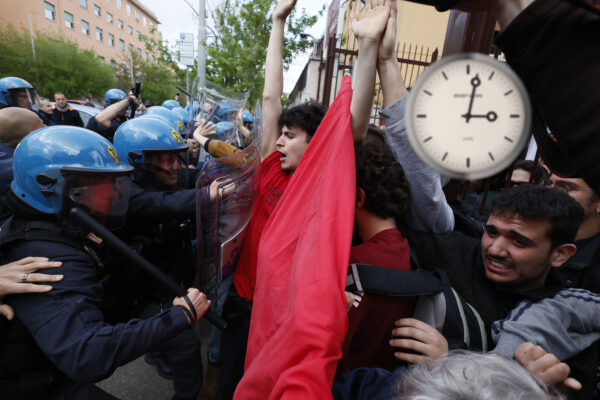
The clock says **3:02**
